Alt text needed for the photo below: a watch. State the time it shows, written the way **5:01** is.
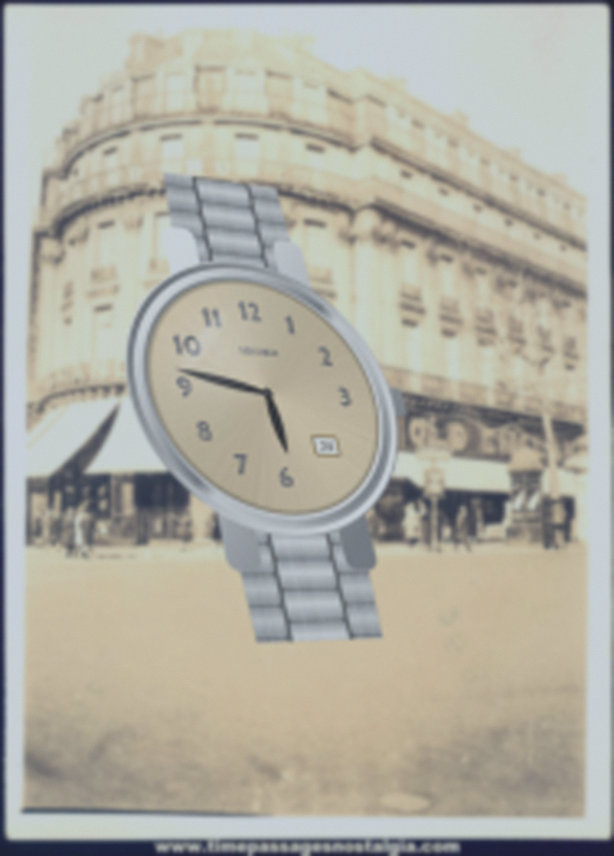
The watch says **5:47**
